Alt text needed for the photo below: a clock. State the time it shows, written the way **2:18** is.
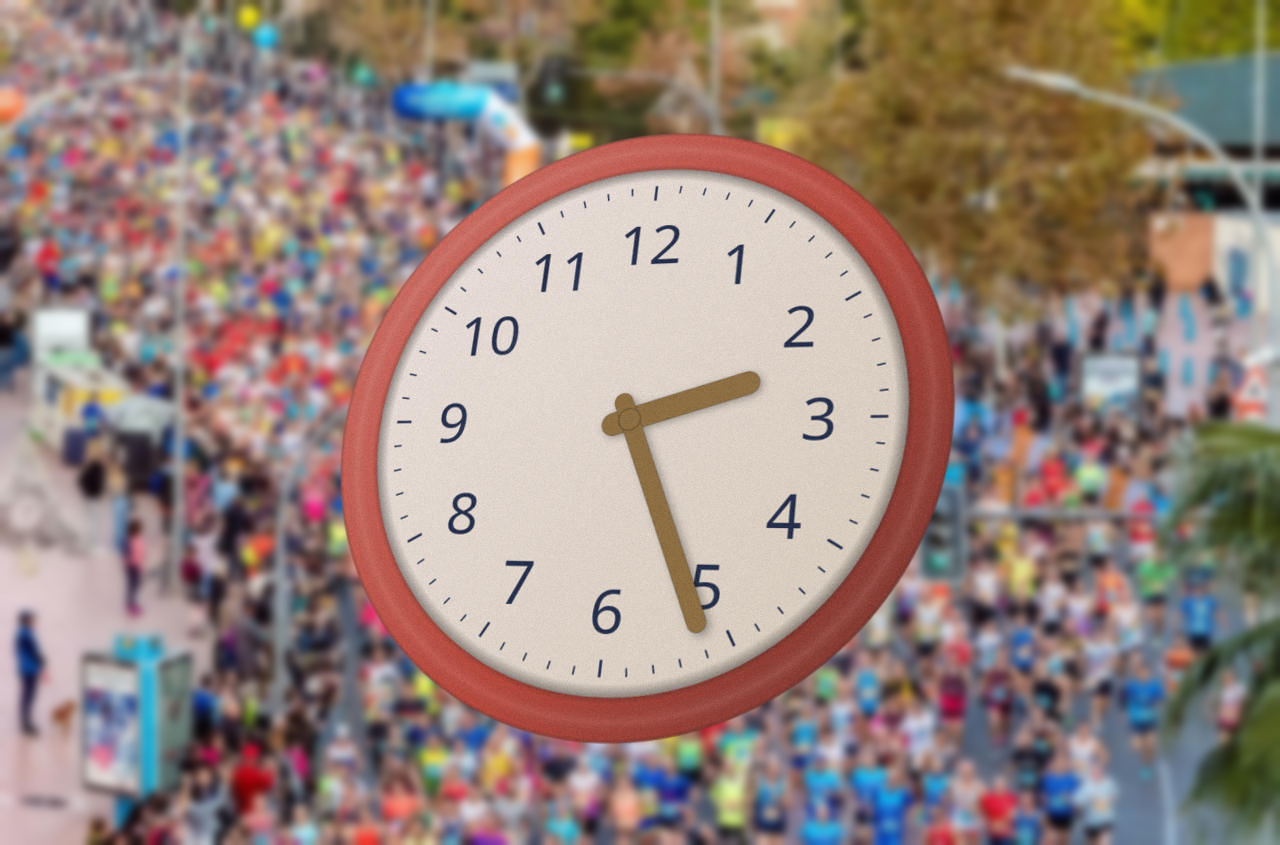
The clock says **2:26**
